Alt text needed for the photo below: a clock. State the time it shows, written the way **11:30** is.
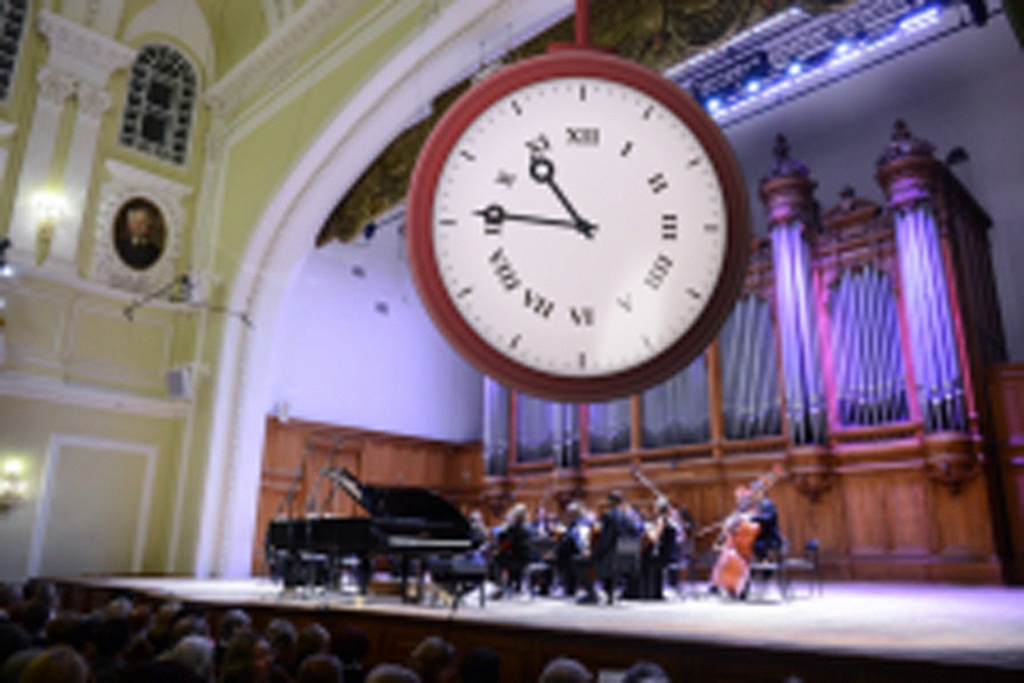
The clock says **10:46**
